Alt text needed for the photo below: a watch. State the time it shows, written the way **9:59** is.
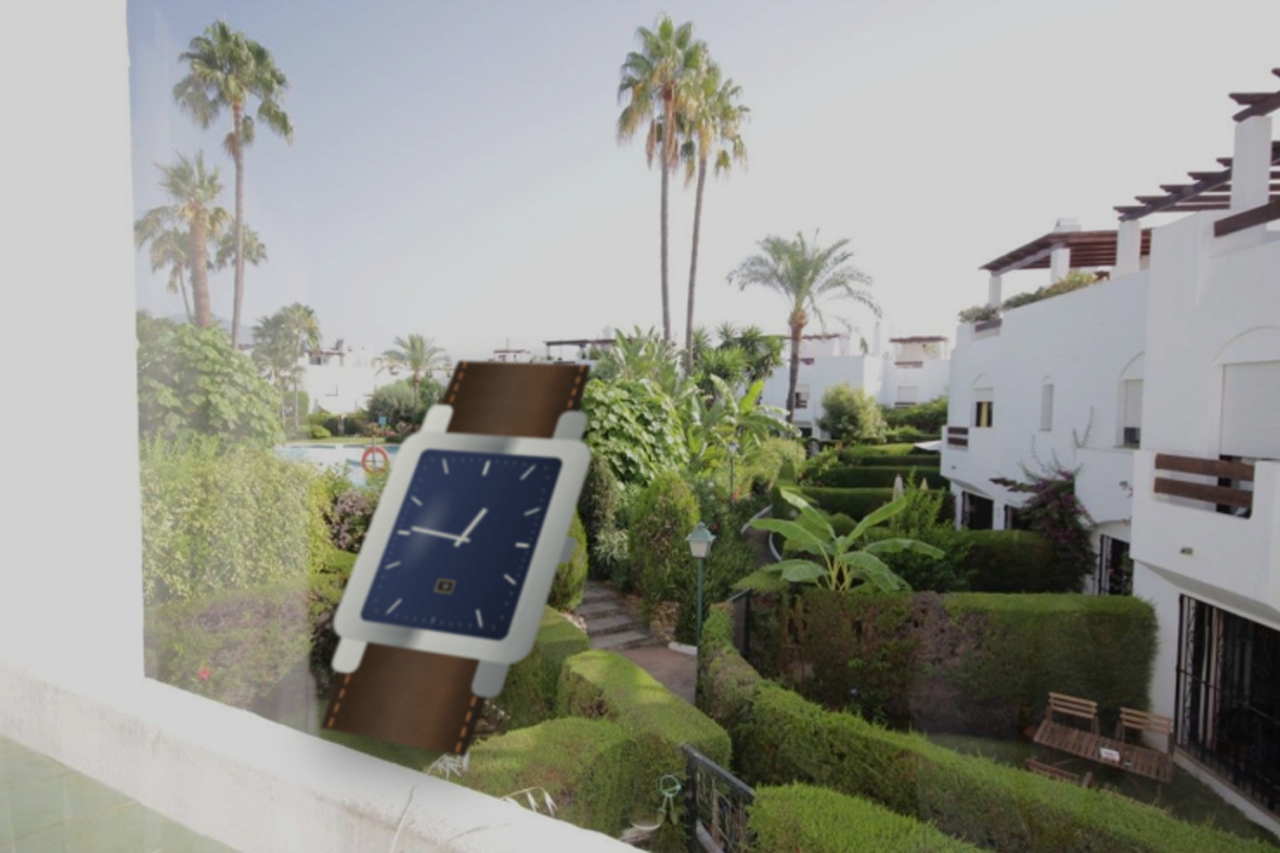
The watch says **12:46**
